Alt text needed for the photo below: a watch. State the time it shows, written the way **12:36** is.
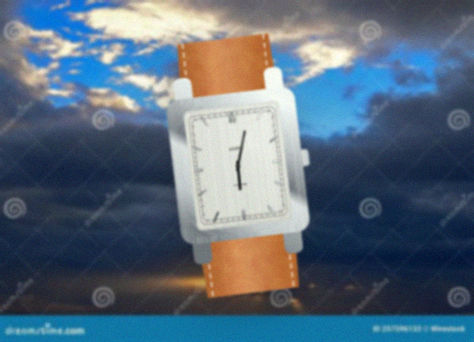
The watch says **6:03**
